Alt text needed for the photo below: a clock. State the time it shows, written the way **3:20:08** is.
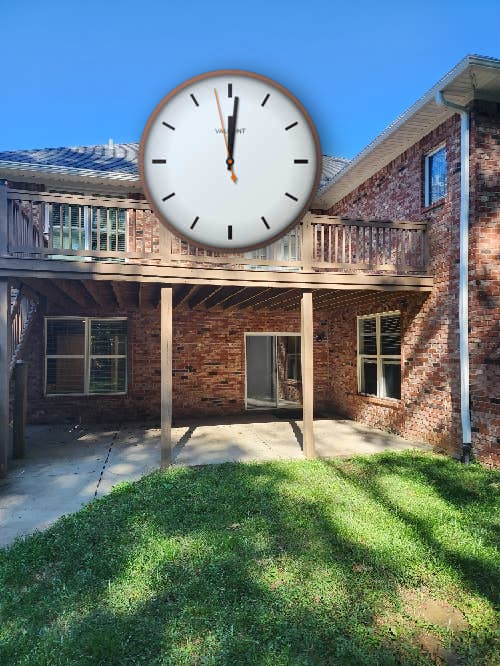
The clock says **12:00:58**
